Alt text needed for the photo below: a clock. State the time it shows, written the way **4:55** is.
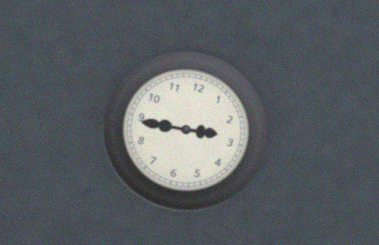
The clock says **2:44**
